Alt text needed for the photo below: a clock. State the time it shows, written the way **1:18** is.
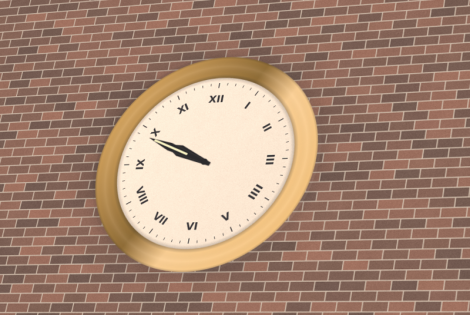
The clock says **9:49**
